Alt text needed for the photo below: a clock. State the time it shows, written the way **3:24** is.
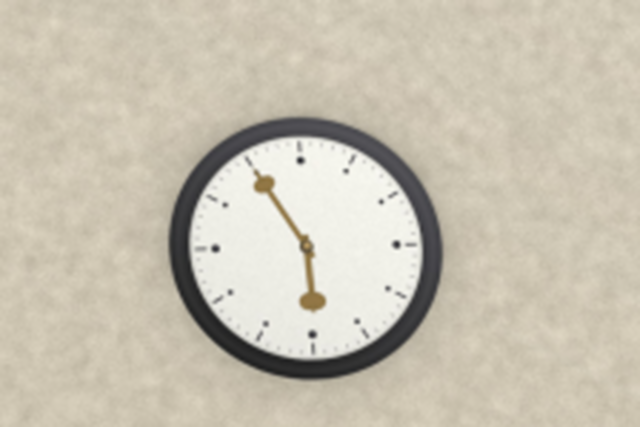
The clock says **5:55**
